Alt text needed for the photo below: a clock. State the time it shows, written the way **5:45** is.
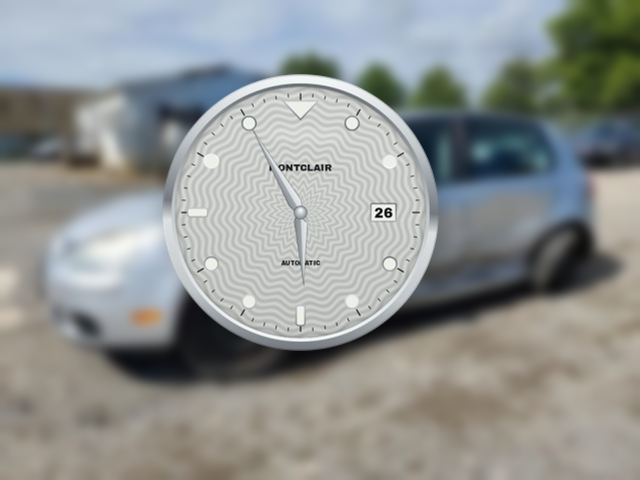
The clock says **5:55**
